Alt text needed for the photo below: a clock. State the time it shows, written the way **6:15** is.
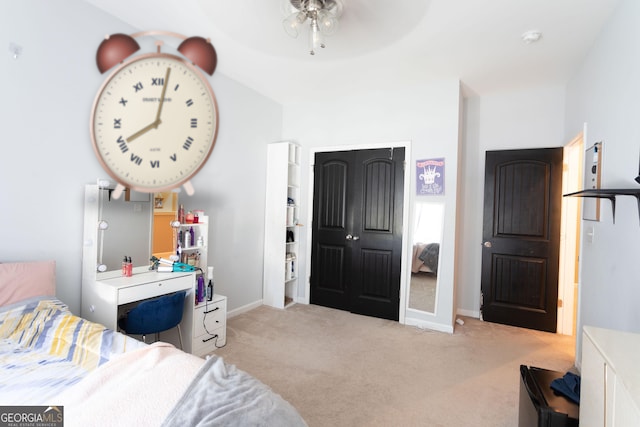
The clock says **8:02**
